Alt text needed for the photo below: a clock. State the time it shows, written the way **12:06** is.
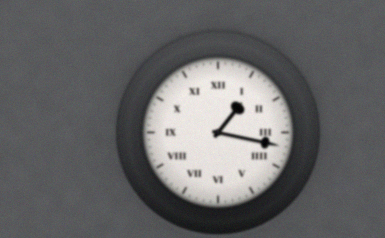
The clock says **1:17**
